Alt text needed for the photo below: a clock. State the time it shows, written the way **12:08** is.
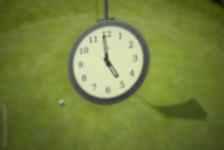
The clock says **4:59**
